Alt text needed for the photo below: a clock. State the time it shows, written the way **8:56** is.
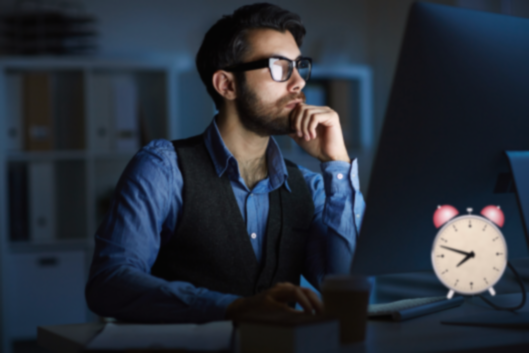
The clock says **7:48**
